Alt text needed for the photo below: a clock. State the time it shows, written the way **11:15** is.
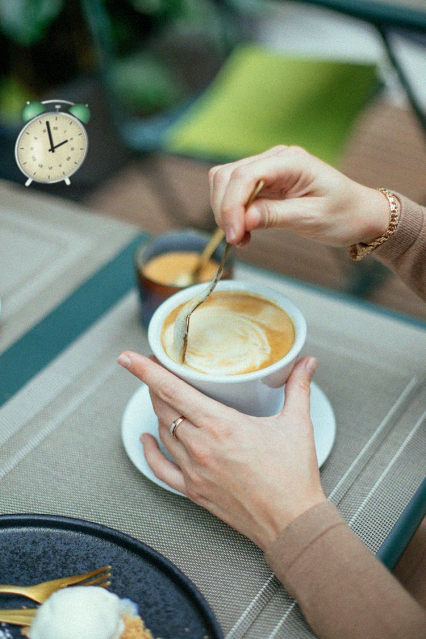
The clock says **1:57**
